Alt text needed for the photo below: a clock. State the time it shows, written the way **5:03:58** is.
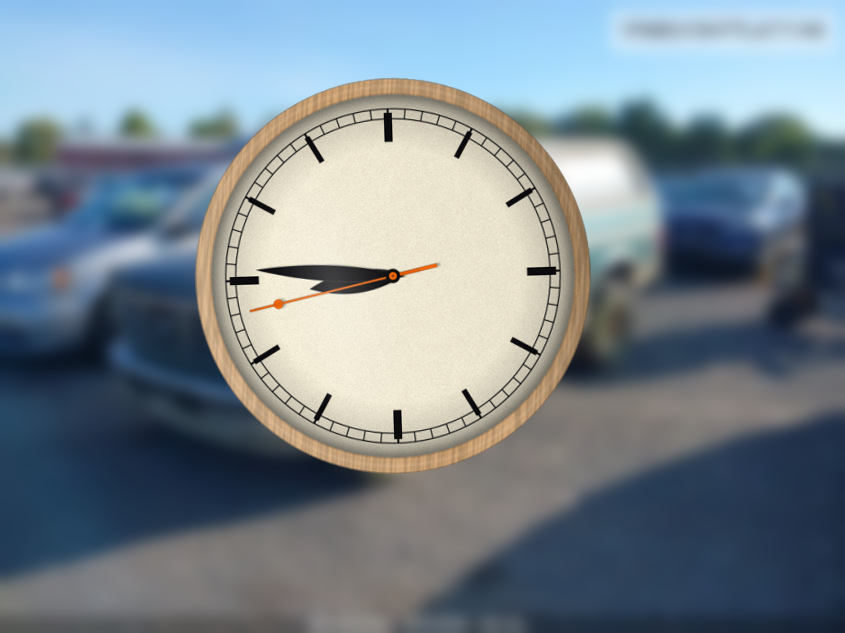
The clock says **8:45:43**
